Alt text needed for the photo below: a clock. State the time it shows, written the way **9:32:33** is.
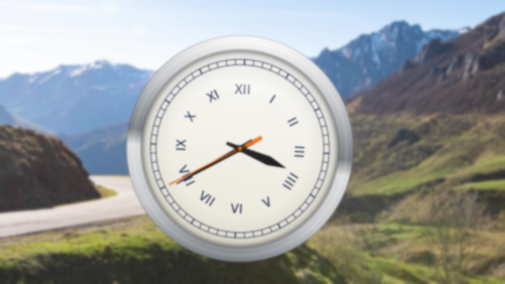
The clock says **3:39:40**
